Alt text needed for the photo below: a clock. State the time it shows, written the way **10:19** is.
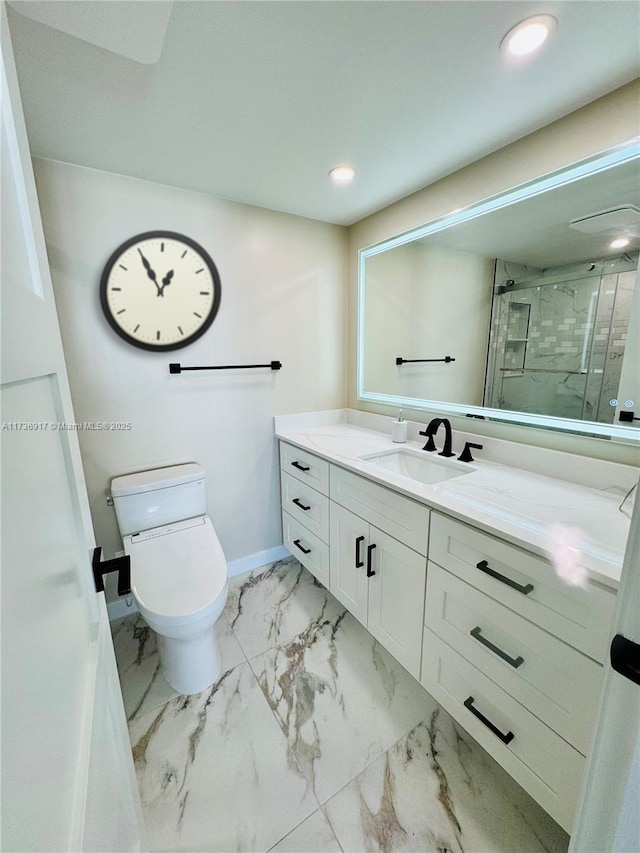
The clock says **12:55**
